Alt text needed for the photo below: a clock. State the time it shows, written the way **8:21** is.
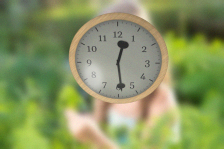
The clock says **12:29**
